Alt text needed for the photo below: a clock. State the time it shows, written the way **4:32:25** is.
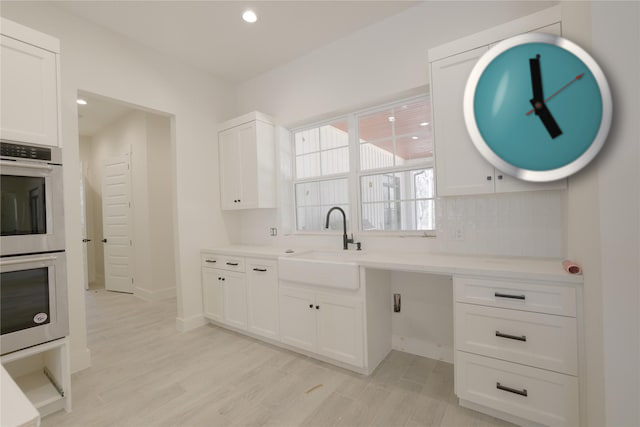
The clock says **4:59:09**
